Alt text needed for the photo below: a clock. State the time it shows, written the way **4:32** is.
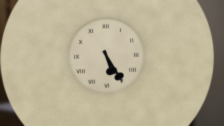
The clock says **5:25**
